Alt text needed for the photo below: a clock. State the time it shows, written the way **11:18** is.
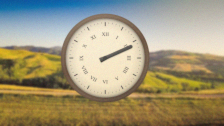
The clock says **2:11**
